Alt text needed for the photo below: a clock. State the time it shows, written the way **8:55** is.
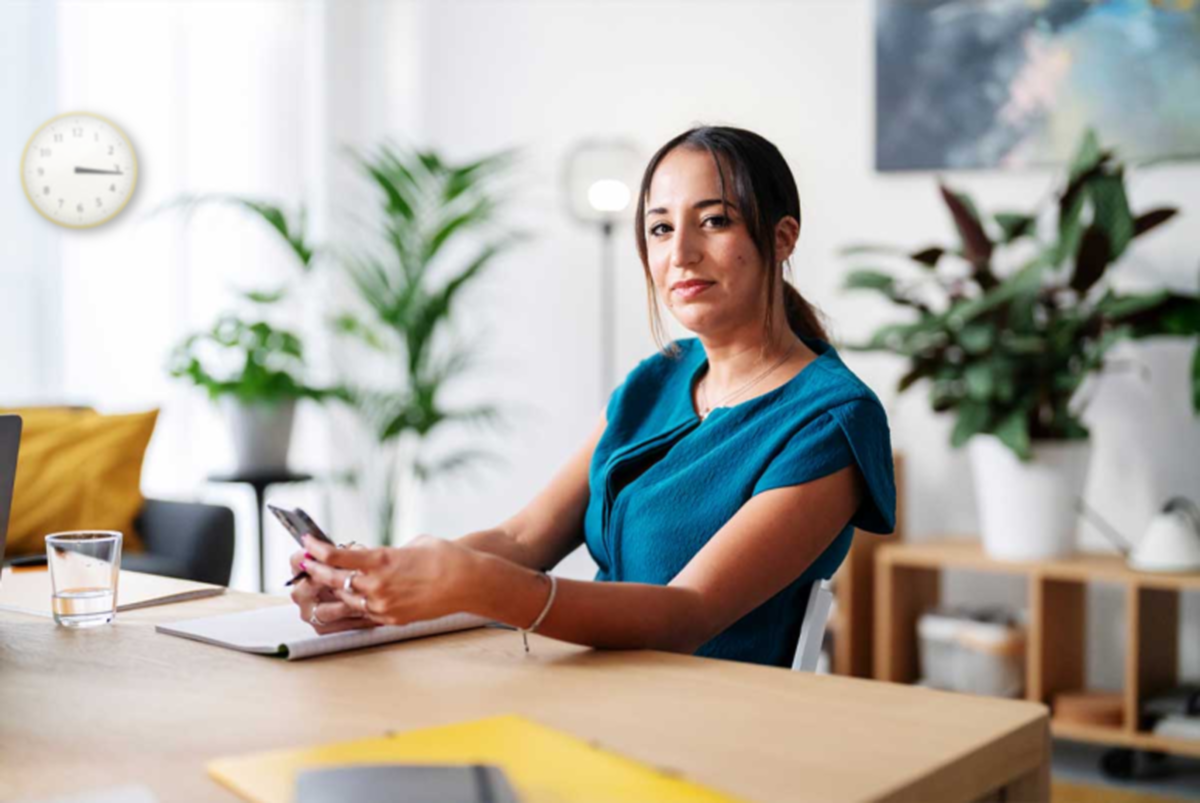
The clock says **3:16**
